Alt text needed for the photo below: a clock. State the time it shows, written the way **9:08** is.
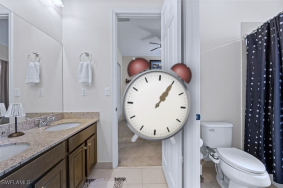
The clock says **1:05**
